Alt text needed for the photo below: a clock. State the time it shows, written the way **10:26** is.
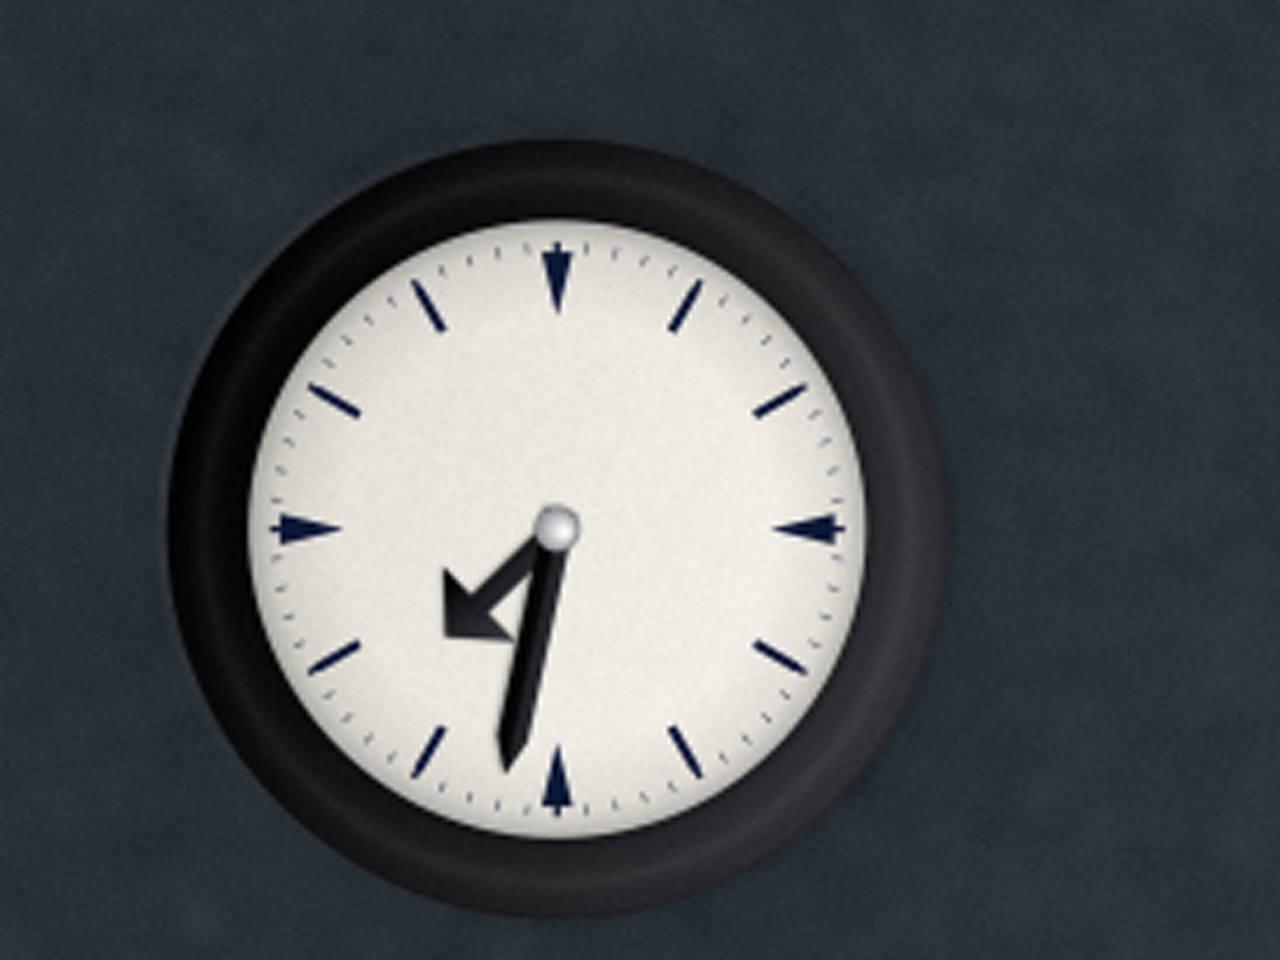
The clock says **7:32**
